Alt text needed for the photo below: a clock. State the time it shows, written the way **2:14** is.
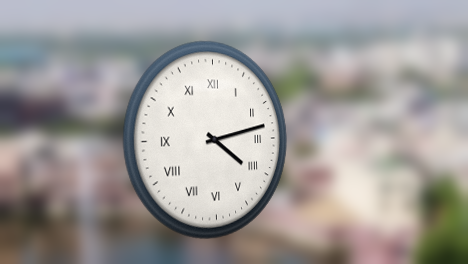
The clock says **4:13**
